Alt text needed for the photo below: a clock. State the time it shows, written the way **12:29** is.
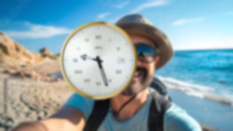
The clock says **9:27**
